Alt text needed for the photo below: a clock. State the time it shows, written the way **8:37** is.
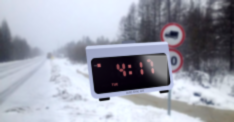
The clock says **4:17**
